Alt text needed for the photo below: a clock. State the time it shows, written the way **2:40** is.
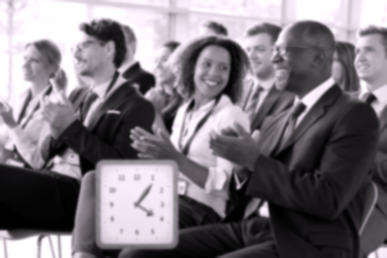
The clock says **4:06**
